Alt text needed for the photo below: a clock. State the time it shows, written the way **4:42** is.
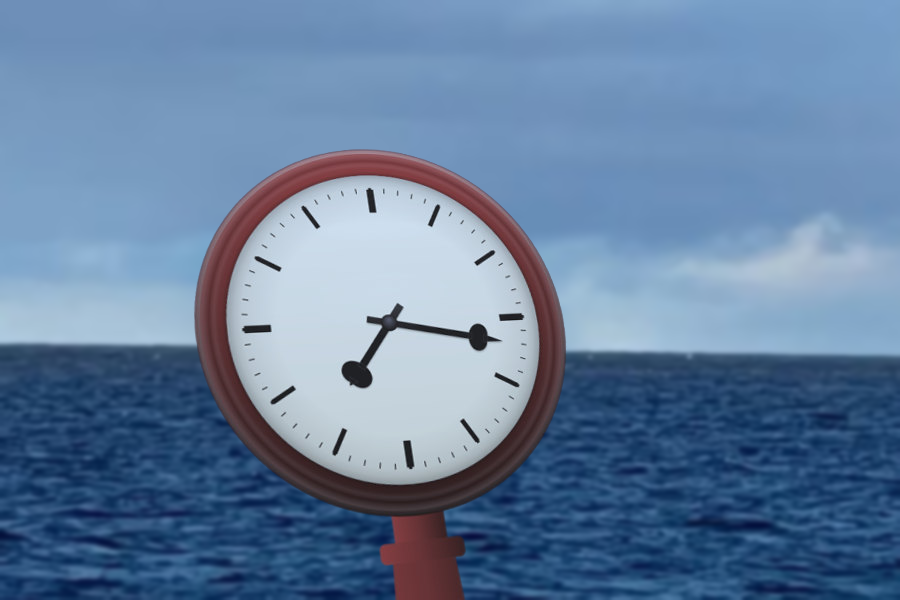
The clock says **7:17**
